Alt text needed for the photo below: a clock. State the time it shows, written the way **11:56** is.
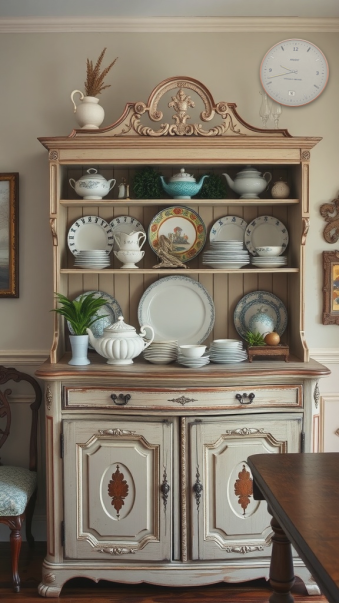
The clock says **9:42**
